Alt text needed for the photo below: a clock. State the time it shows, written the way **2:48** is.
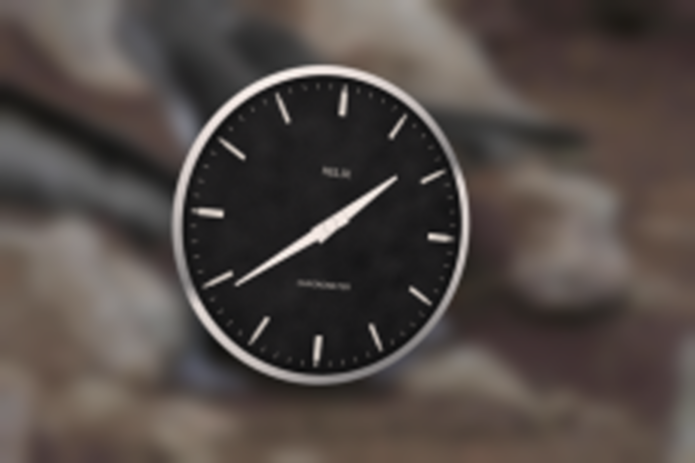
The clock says **1:39**
